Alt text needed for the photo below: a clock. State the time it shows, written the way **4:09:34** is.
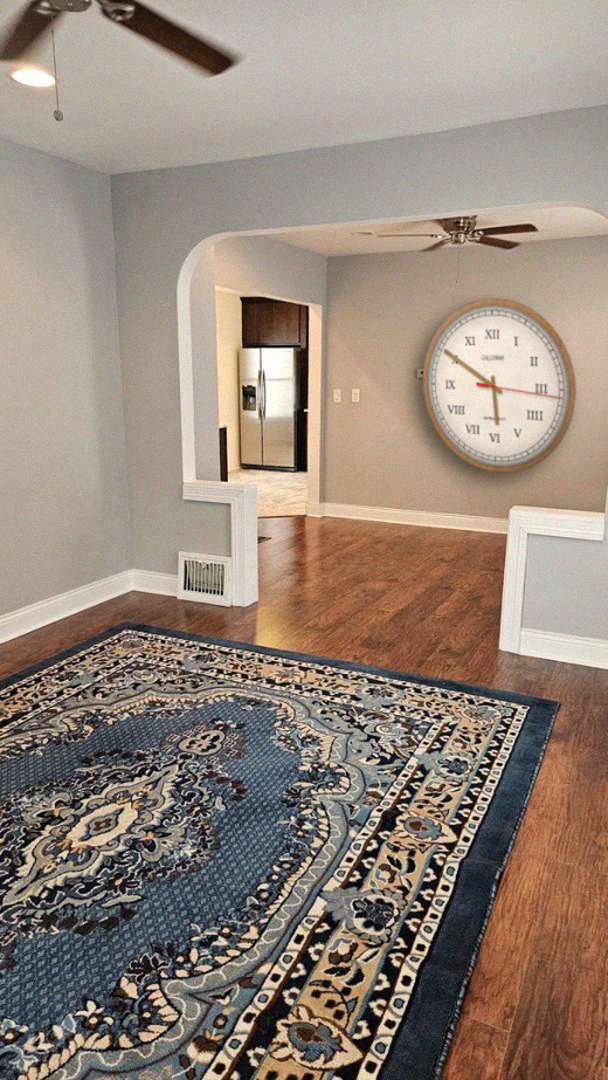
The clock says **5:50:16**
